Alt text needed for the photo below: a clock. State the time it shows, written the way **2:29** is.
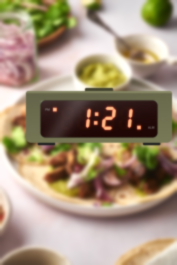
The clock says **1:21**
